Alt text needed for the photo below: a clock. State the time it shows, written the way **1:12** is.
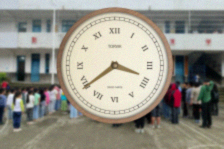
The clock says **3:39**
